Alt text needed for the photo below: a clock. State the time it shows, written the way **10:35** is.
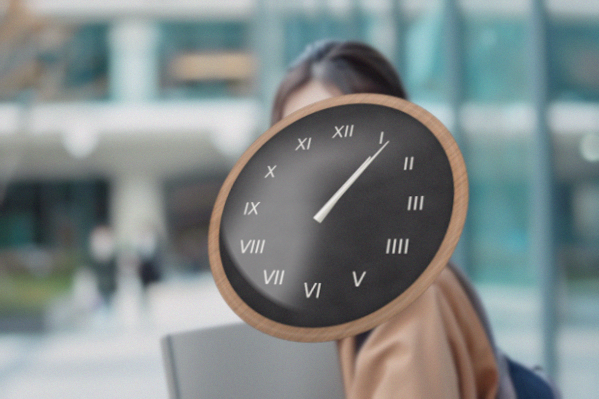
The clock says **1:06**
